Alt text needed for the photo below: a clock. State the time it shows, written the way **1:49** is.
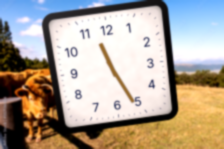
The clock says **11:26**
